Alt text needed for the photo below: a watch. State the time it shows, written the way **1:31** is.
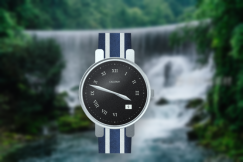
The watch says **3:48**
